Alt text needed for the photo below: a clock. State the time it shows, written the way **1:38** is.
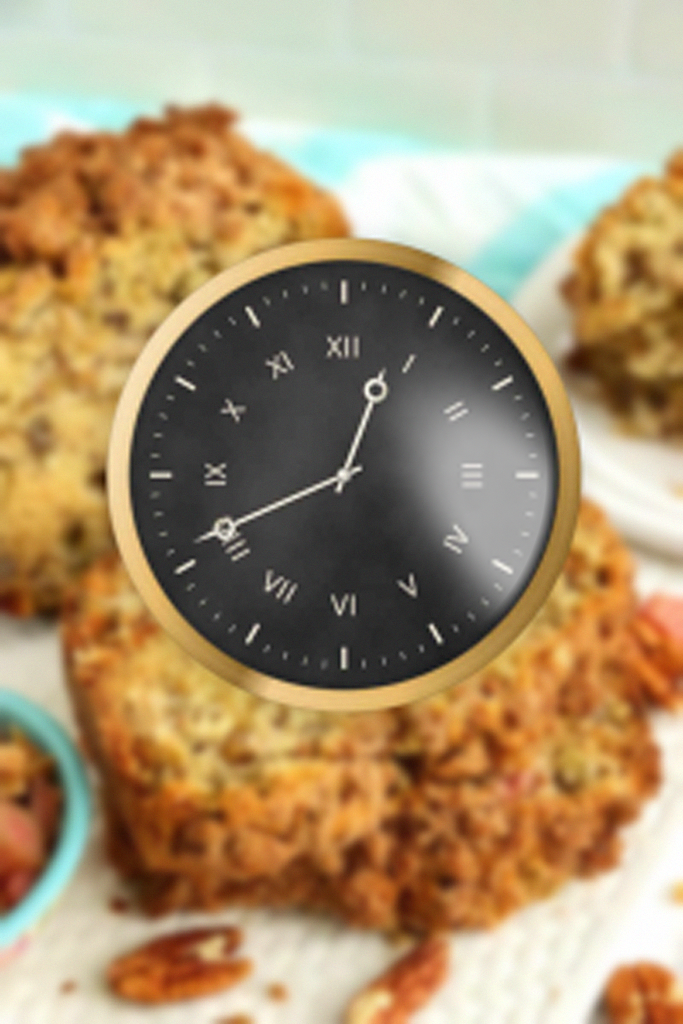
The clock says **12:41**
